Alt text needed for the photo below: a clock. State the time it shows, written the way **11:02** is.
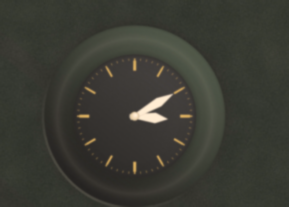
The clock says **3:10**
